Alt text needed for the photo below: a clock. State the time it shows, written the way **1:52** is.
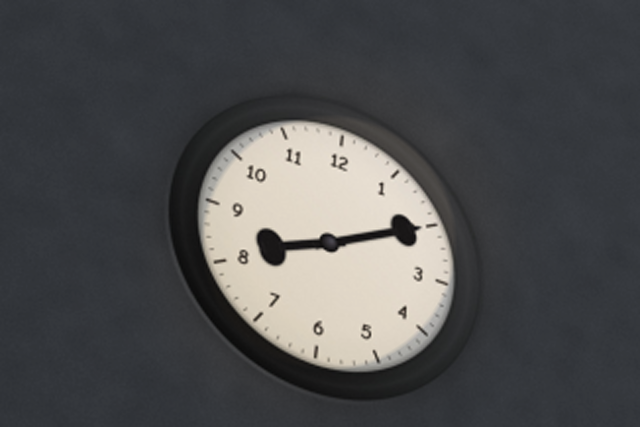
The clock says **8:10**
